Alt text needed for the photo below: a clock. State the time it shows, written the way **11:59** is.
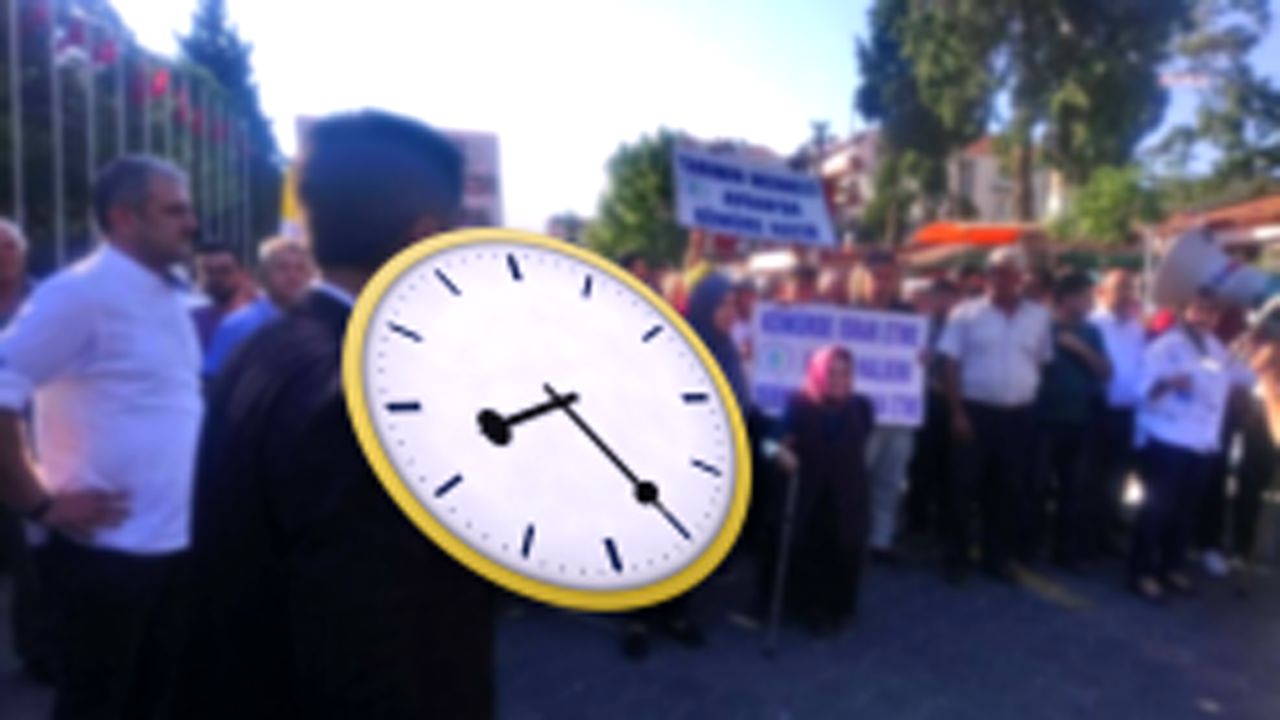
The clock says **8:25**
